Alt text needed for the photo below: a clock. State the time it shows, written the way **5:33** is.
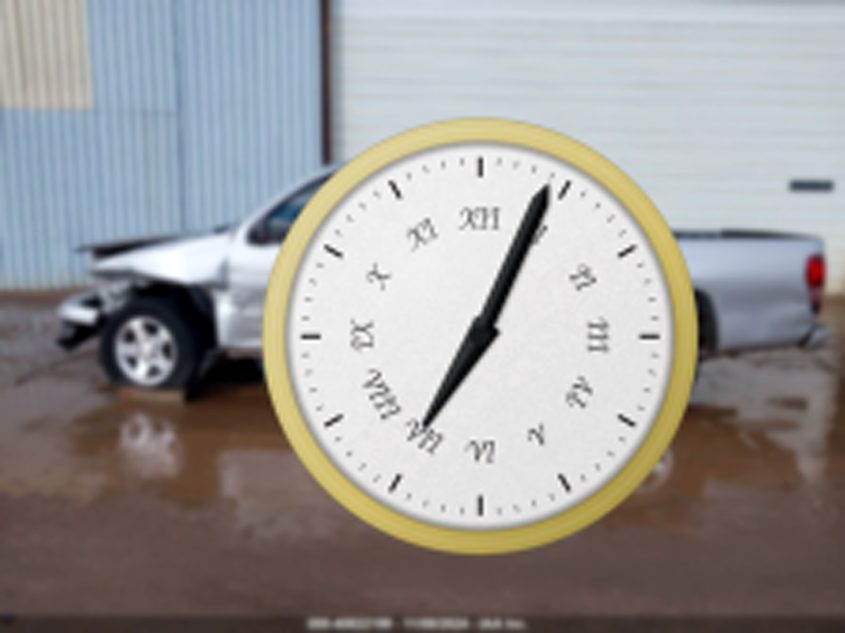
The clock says **7:04**
